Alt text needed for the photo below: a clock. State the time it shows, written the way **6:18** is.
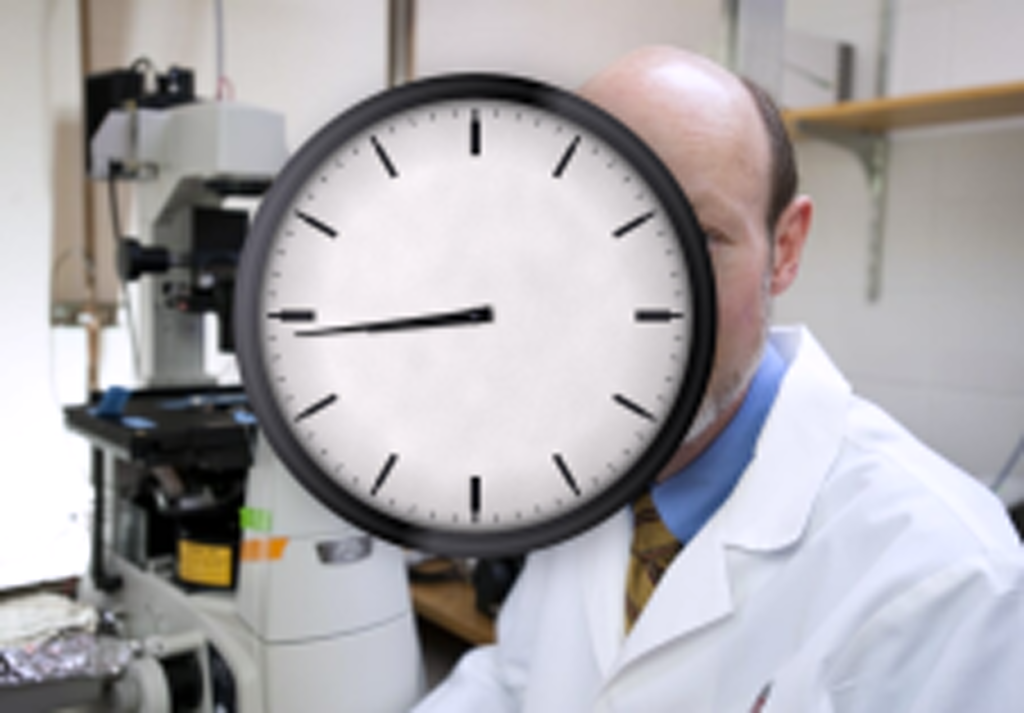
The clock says **8:44**
